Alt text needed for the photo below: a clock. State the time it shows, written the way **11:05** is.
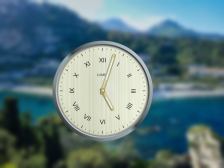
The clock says **5:03**
